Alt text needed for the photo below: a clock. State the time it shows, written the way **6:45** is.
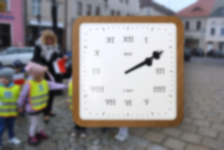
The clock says **2:10**
